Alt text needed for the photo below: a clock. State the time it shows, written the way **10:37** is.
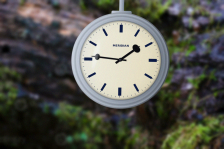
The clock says **1:46**
